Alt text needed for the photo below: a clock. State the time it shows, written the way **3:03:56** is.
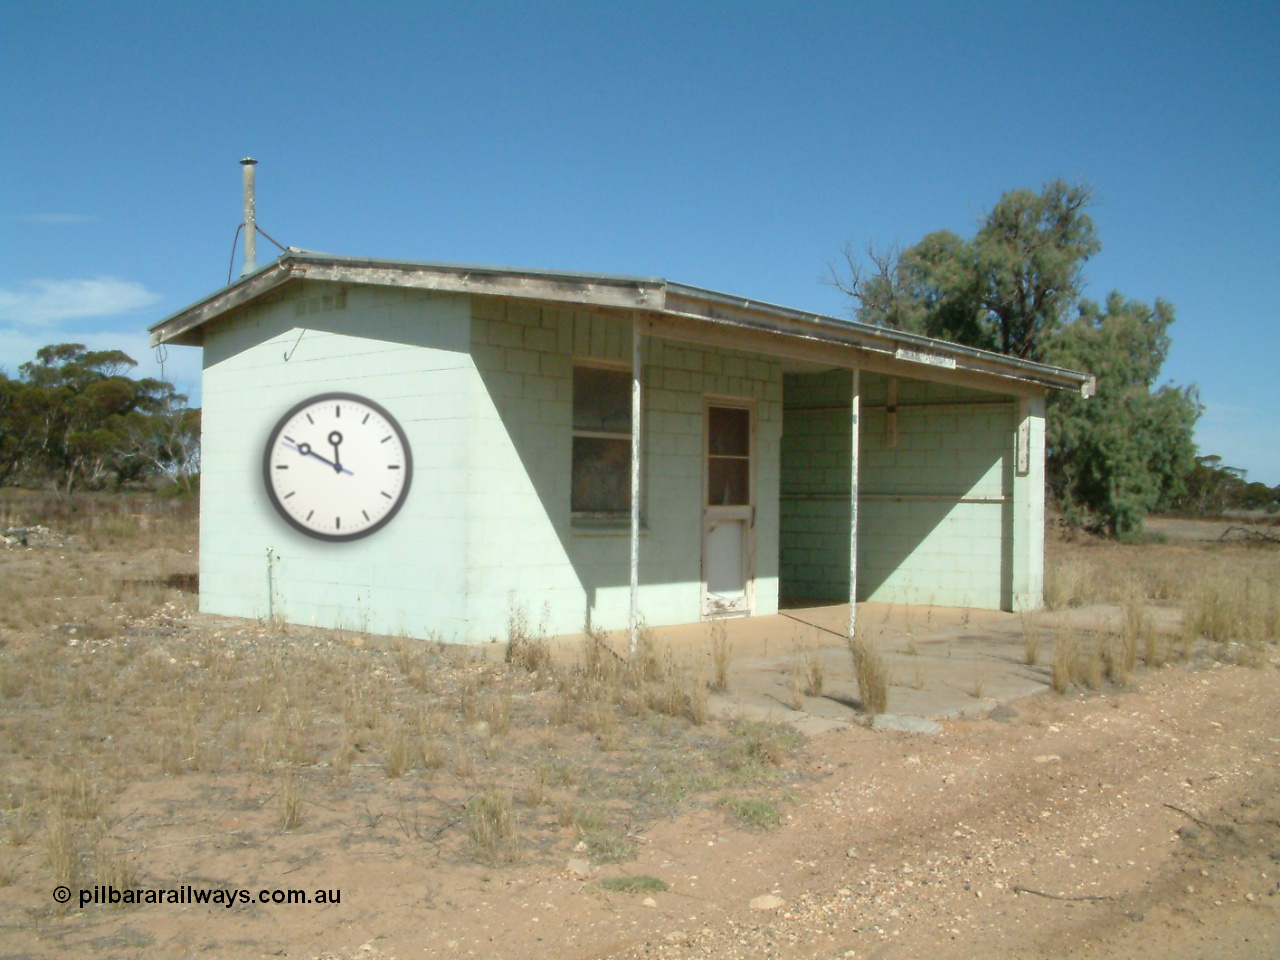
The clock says **11:49:49**
